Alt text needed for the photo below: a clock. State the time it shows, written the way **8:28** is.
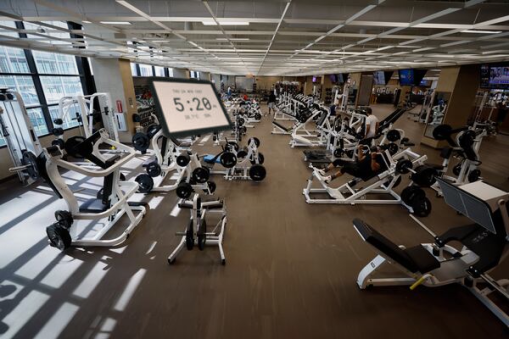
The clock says **5:20**
